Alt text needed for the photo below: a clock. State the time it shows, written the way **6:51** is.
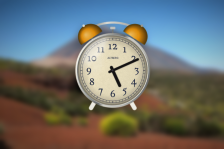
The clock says **5:11**
